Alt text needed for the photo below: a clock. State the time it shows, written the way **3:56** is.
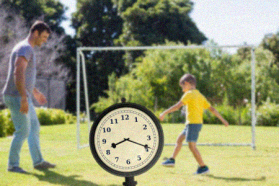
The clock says **8:19**
